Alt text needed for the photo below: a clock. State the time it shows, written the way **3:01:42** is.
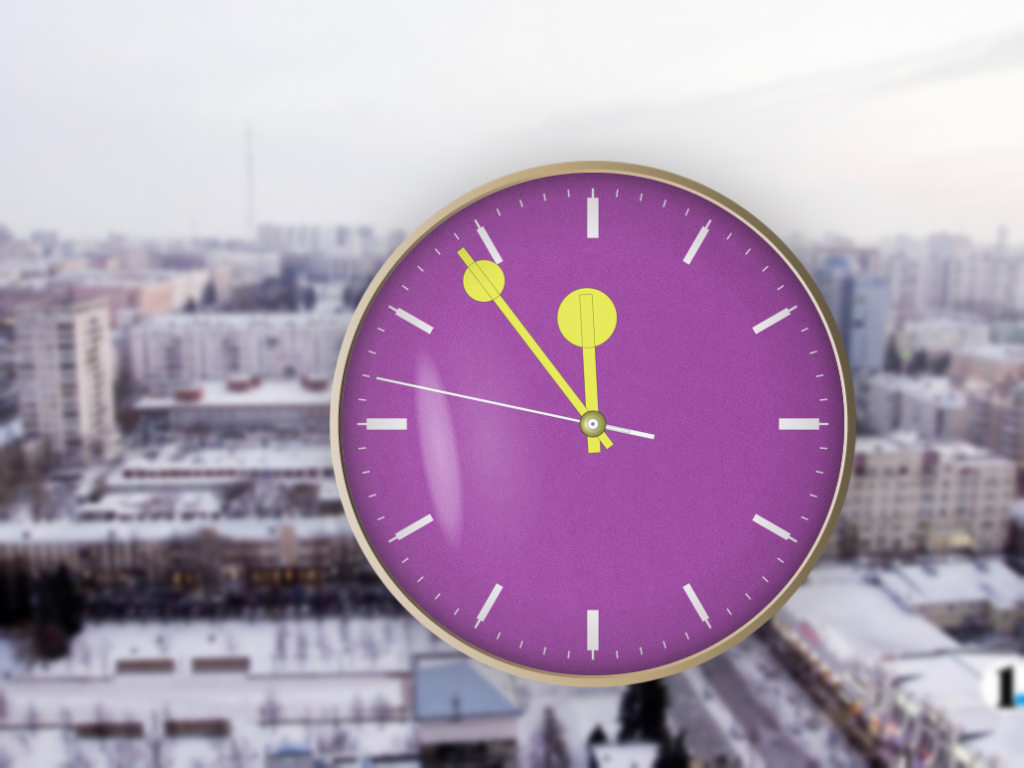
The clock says **11:53:47**
